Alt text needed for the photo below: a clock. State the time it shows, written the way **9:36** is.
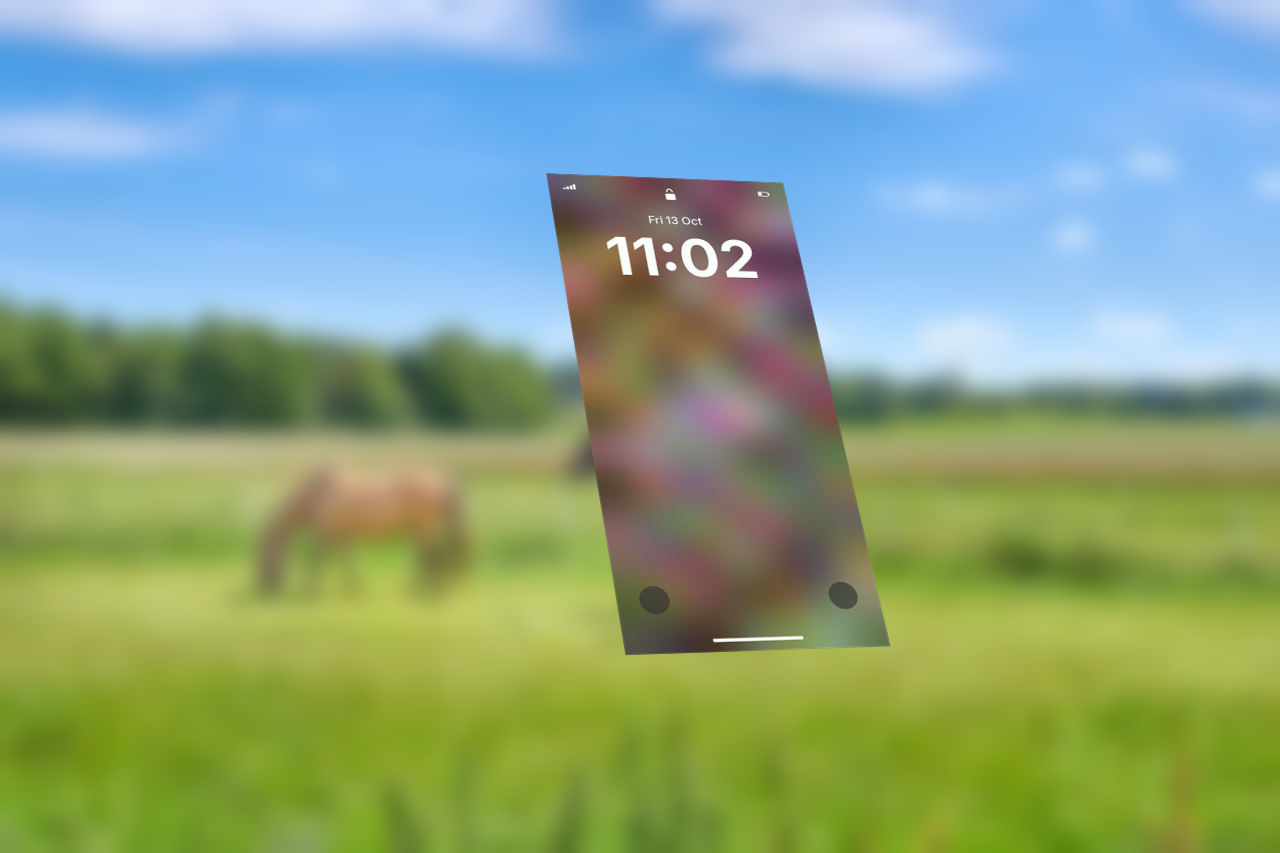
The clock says **11:02**
